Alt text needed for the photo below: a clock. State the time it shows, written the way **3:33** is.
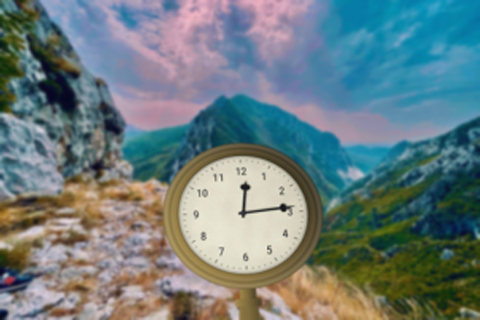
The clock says **12:14**
